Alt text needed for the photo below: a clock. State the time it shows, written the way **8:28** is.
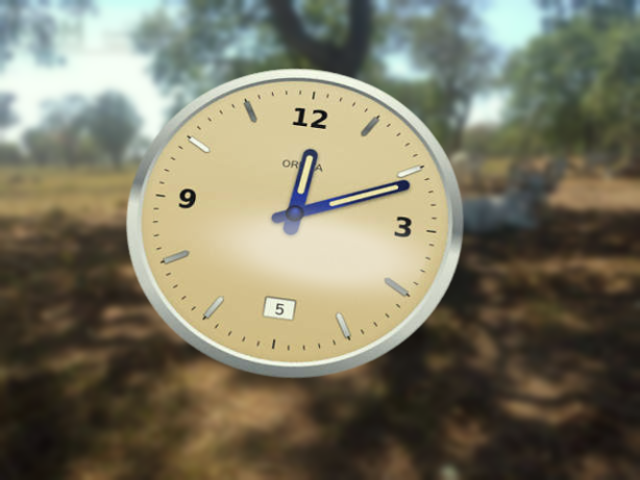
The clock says **12:11**
